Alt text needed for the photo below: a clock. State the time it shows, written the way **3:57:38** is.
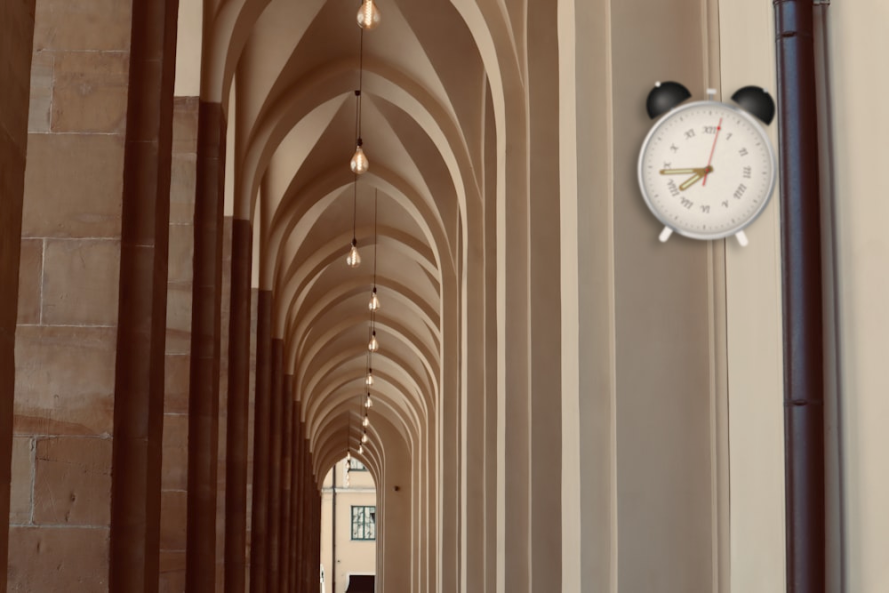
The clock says **7:44:02**
